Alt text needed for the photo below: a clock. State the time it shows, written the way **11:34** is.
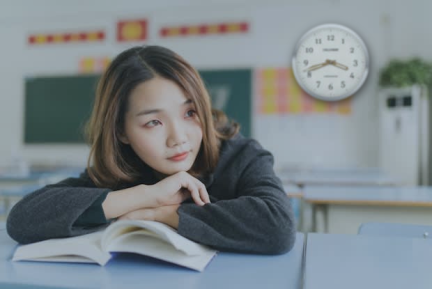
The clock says **3:42**
